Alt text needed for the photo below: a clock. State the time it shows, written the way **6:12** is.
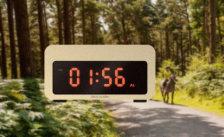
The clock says **1:56**
